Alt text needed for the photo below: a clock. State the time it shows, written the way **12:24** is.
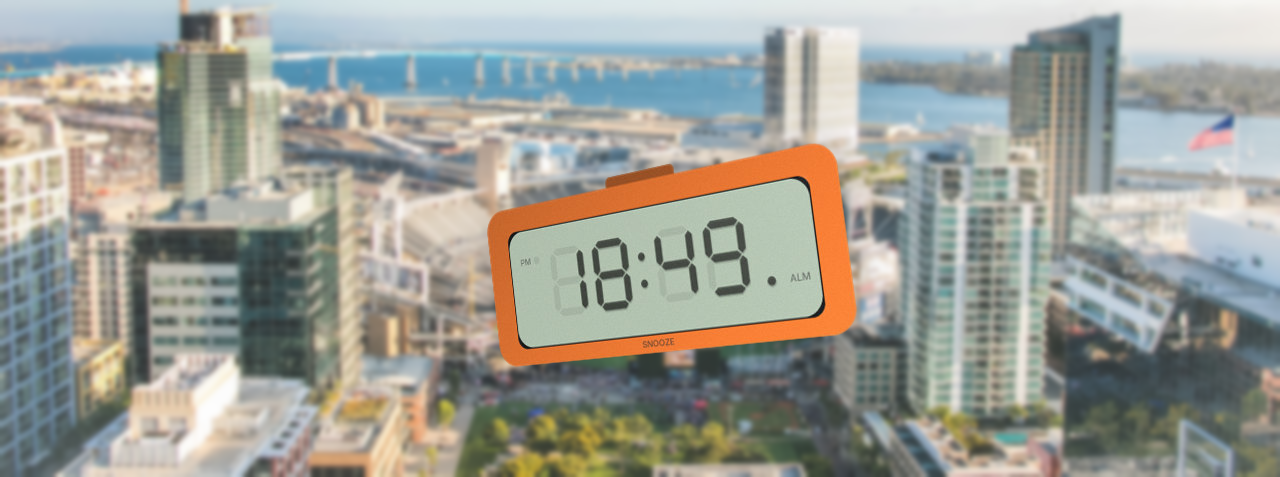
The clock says **18:49**
